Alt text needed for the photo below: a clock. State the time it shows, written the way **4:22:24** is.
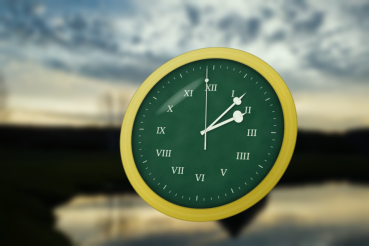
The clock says **2:06:59**
